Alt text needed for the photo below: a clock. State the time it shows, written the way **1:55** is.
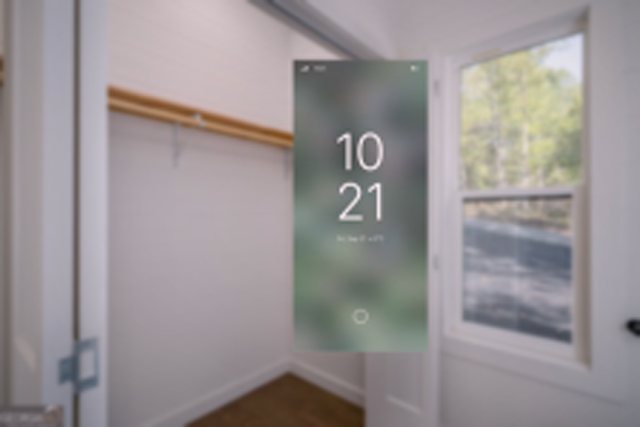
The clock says **10:21**
